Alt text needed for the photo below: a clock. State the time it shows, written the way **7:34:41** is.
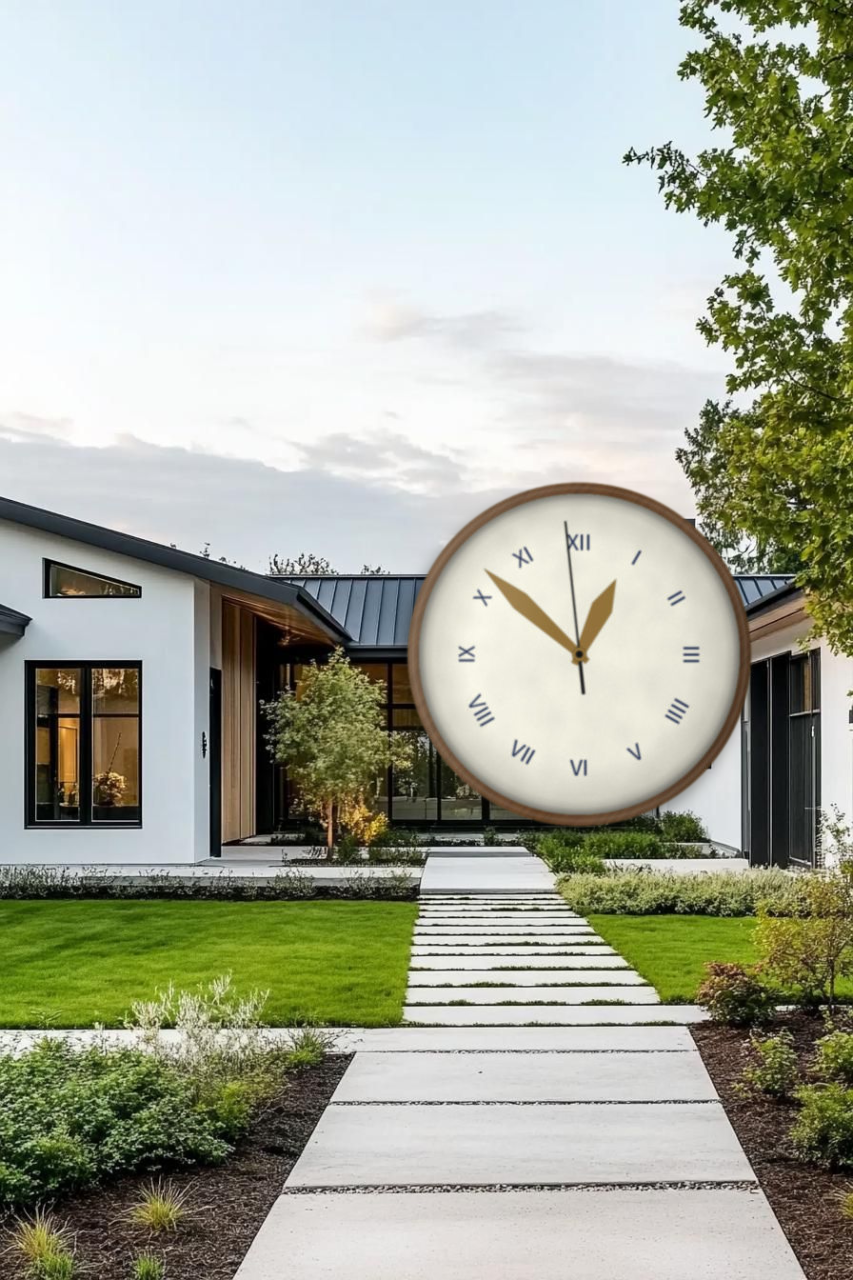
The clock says **12:51:59**
